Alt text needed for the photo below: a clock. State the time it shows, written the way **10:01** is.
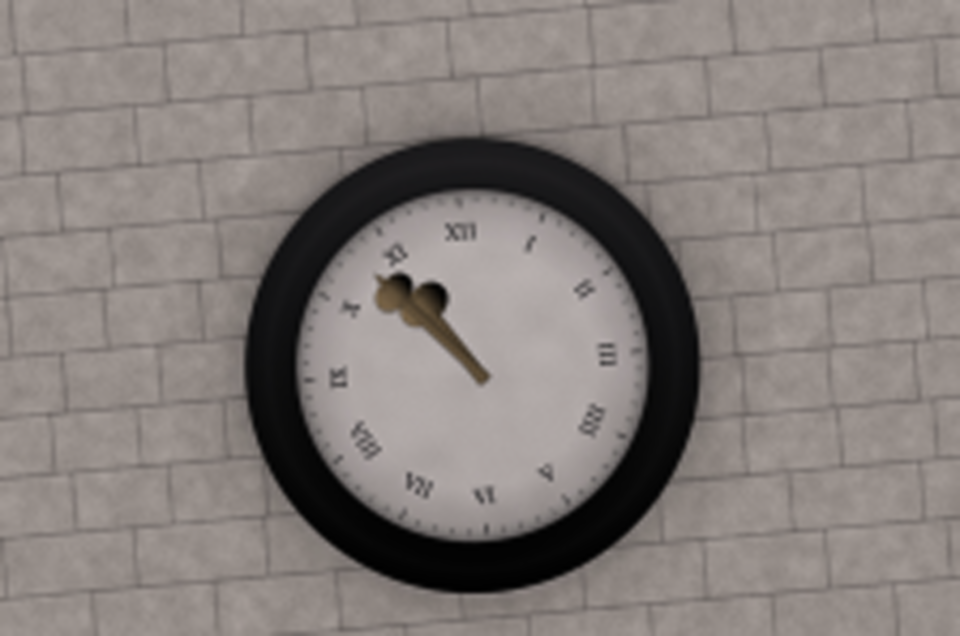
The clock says **10:53**
